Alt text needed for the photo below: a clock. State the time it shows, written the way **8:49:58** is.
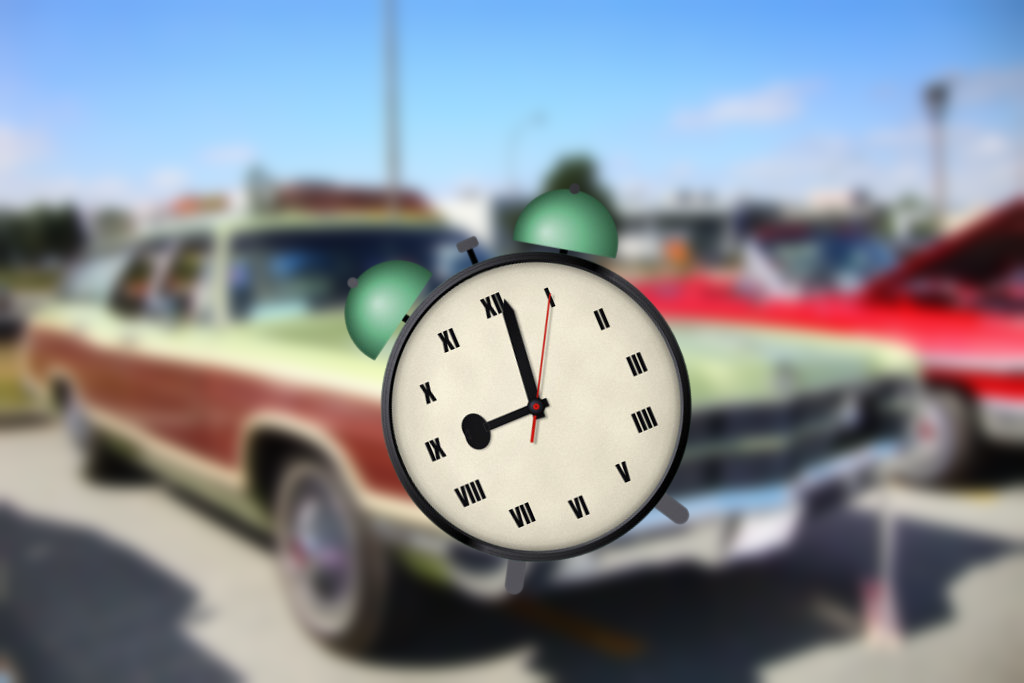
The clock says **9:01:05**
